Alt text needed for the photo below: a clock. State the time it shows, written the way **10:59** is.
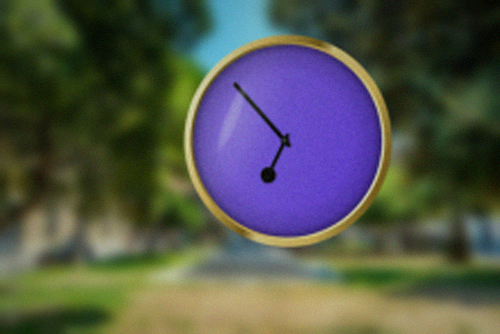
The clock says **6:53**
